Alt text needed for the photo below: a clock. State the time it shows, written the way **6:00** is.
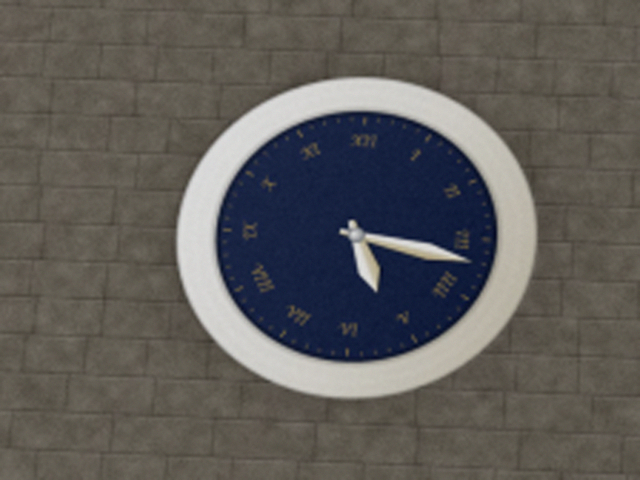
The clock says **5:17**
